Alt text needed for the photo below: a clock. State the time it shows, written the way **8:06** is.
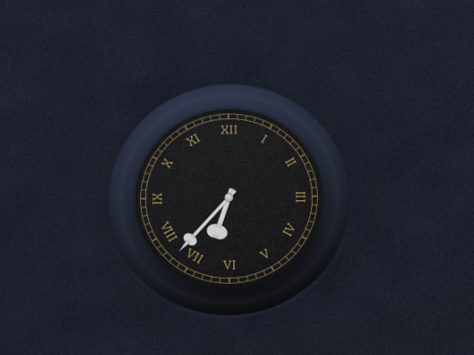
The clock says **6:37**
